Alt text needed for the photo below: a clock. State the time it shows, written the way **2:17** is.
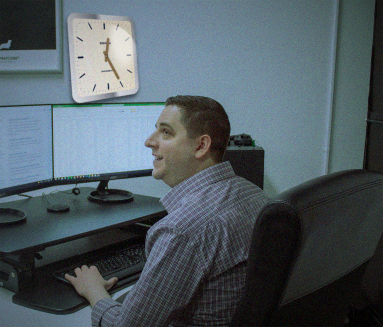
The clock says **12:25**
